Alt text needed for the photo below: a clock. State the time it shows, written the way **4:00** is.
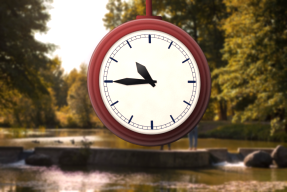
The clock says **10:45**
